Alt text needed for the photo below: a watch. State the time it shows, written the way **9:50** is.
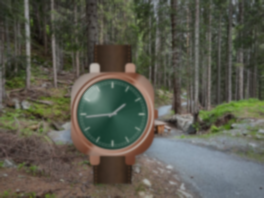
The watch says **1:44**
